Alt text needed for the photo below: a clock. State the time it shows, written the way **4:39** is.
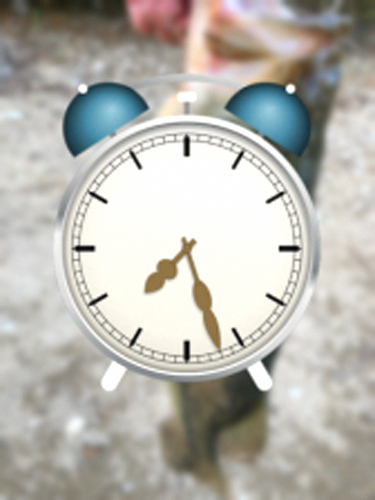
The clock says **7:27**
